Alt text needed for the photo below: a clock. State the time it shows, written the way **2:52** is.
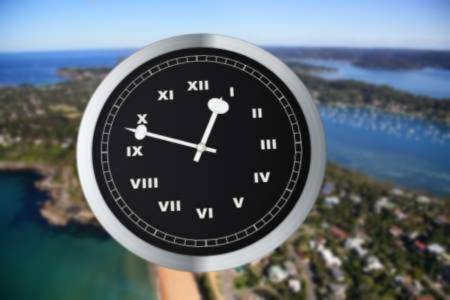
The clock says **12:48**
